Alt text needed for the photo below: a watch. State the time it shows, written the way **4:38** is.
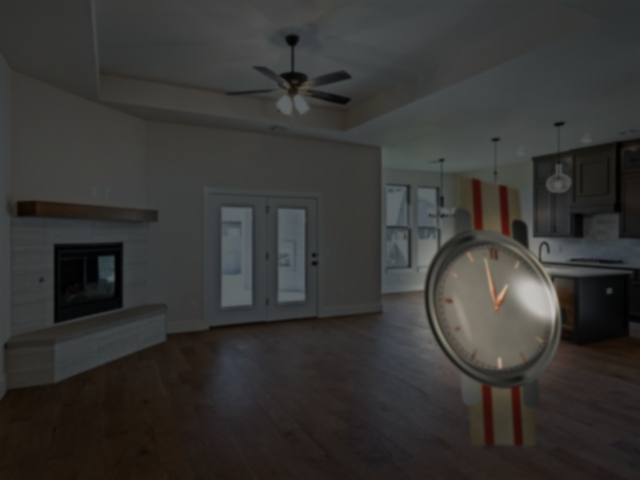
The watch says **12:58**
